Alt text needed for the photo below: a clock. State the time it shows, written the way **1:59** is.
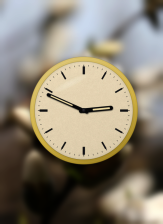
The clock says **2:49**
